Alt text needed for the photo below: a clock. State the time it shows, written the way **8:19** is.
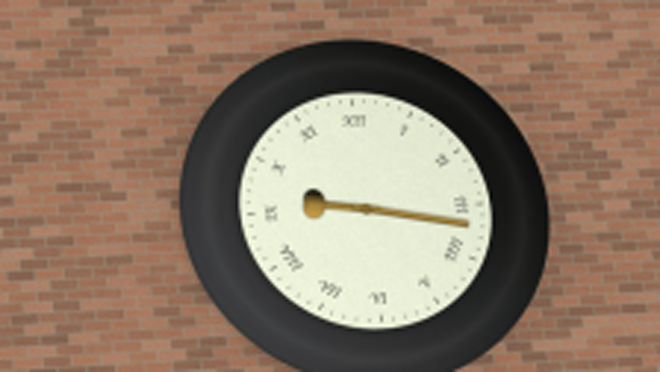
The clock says **9:17**
